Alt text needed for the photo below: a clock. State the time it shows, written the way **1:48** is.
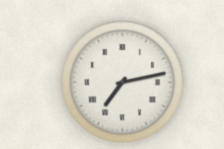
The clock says **7:13**
